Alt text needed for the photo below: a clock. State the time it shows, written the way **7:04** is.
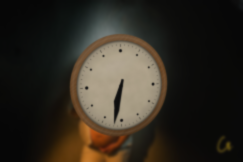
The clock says **6:32**
